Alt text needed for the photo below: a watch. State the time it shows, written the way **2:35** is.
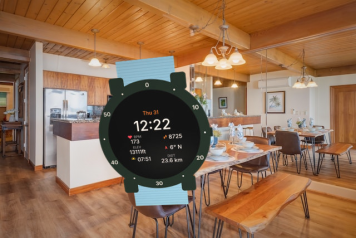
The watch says **12:22**
